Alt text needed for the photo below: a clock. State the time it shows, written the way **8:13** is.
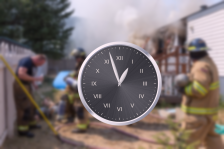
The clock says **12:57**
